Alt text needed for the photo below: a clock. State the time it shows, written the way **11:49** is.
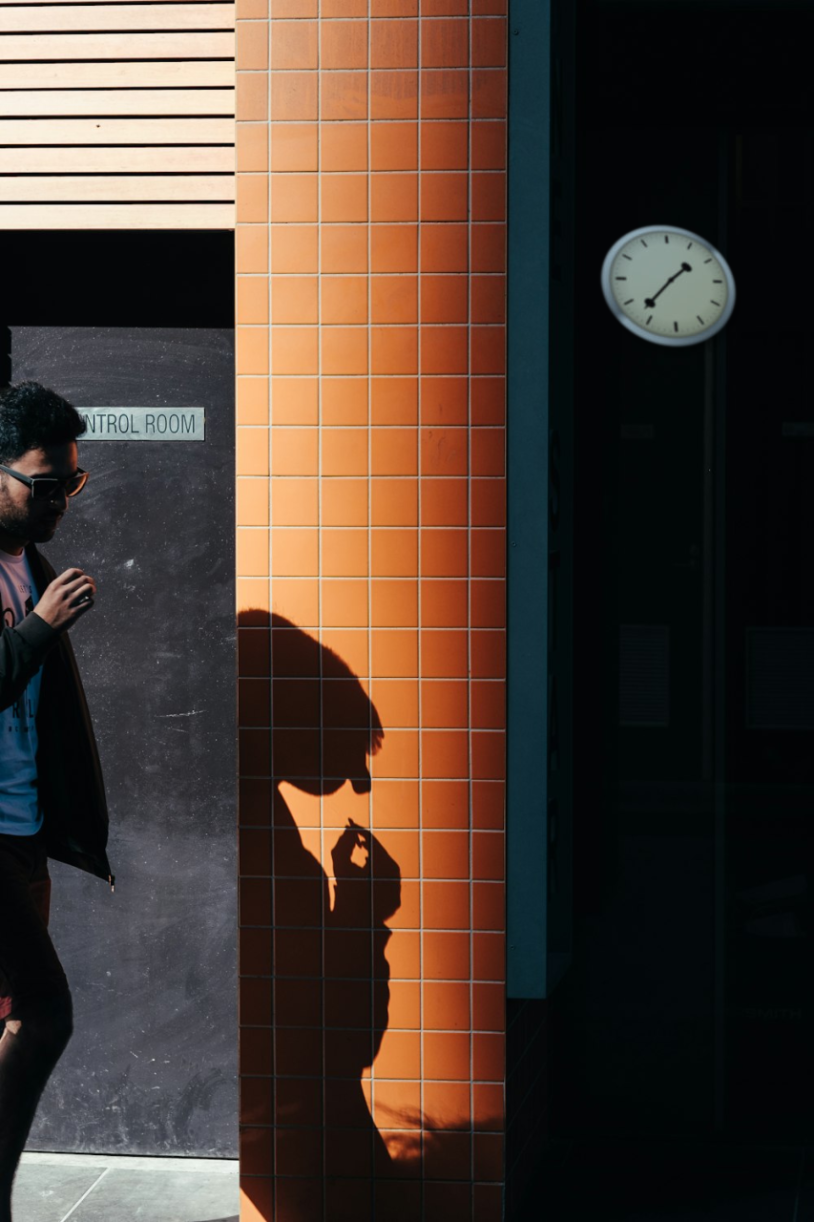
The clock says **1:37**
